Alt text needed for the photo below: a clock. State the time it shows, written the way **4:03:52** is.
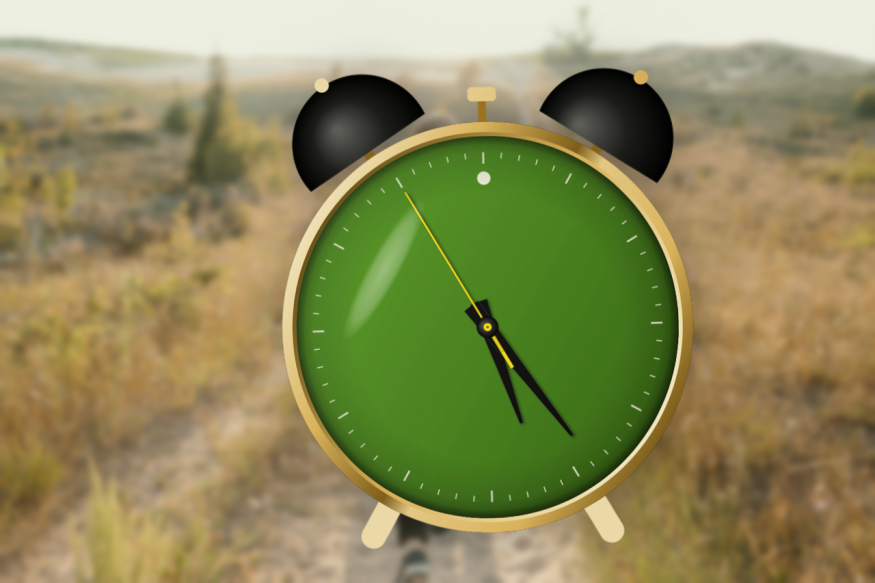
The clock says **5:23:55**
